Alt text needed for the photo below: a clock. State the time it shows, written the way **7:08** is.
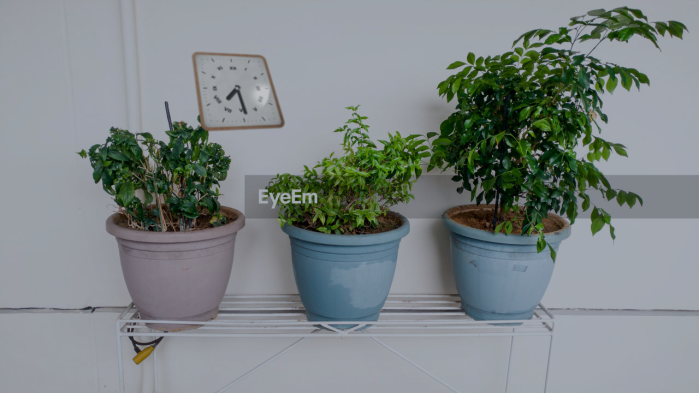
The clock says **7:29**
